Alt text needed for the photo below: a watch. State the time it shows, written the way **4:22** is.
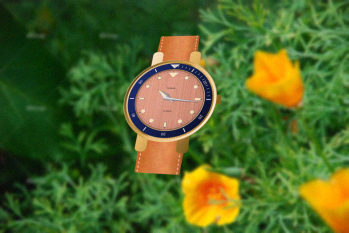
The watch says **10:16**
